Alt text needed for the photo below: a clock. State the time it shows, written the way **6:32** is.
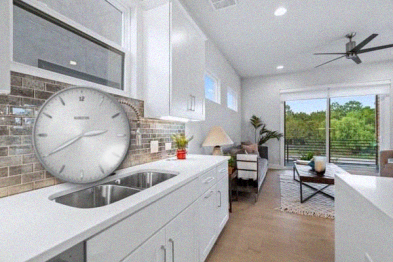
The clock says **2:40**
